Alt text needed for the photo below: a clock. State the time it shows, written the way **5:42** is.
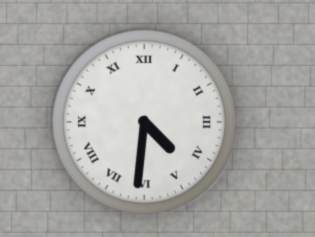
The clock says **4:31**
